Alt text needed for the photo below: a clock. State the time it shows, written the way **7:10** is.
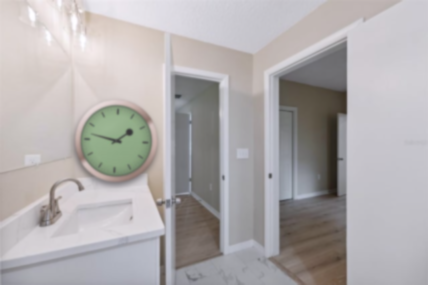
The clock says **1:47**
